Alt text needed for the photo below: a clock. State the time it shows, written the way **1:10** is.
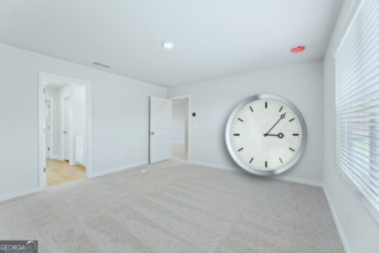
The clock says **3:07**
